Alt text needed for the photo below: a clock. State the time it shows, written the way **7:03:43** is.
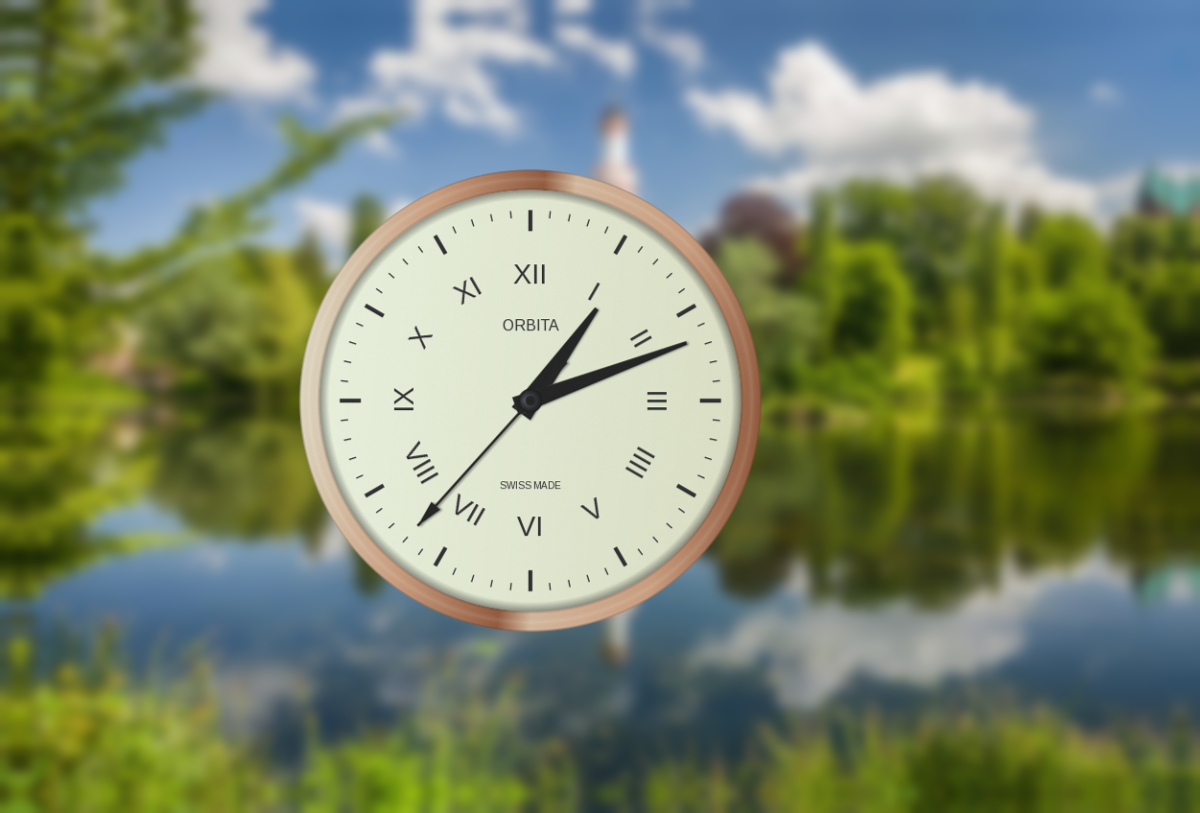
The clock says **1:11:37**
